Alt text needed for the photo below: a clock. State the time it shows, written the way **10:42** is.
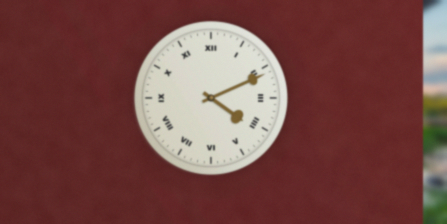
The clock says **4:11**
